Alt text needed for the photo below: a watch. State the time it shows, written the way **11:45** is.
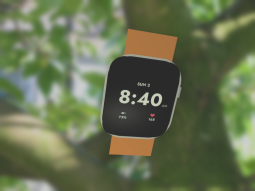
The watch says **8:40**
